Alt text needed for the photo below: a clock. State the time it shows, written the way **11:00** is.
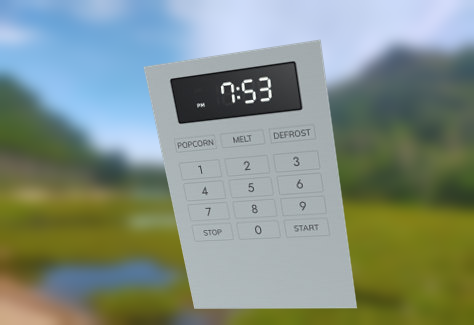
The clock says **7:53**
